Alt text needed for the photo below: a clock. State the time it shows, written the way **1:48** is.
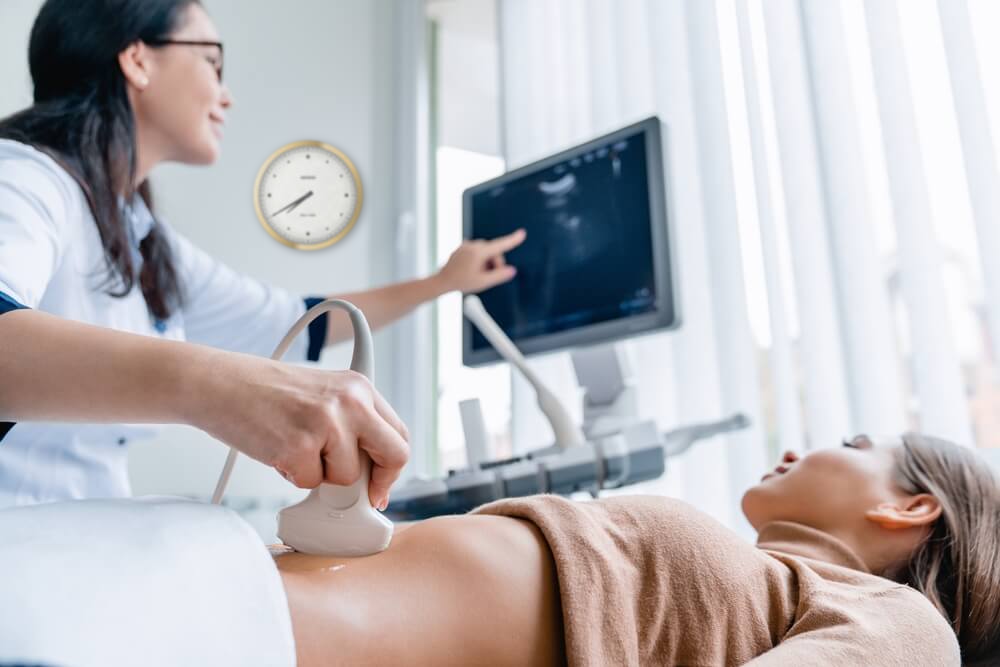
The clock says **7:40**
